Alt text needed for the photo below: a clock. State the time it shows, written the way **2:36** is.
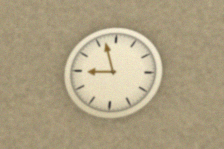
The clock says **8:57**
